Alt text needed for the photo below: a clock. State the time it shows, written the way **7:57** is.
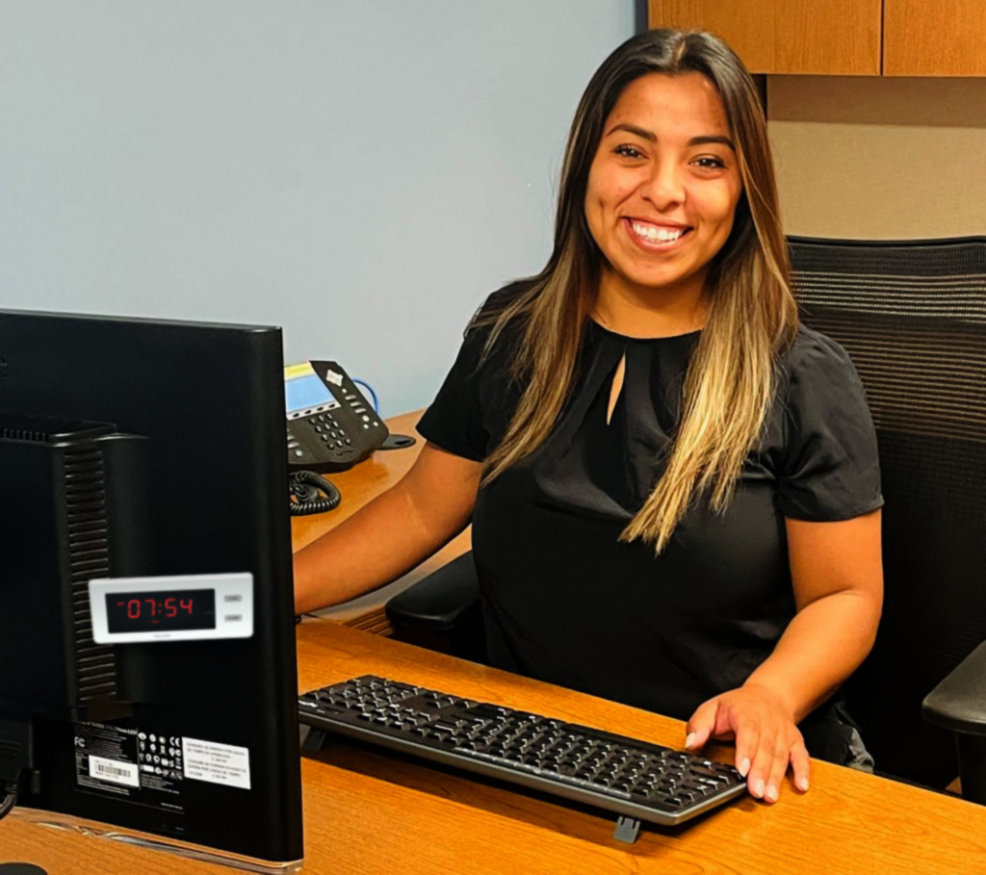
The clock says **7:54**
